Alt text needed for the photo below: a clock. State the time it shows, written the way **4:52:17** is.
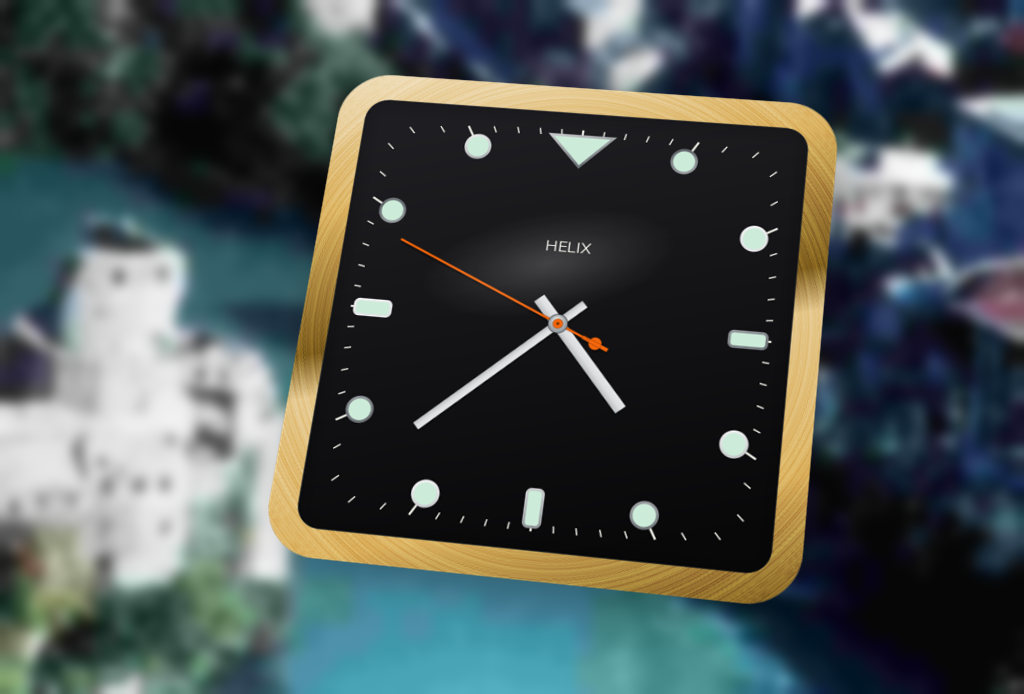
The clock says **4:37:49**
